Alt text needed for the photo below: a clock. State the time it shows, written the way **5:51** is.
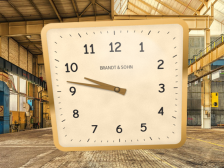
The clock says **9:47**
